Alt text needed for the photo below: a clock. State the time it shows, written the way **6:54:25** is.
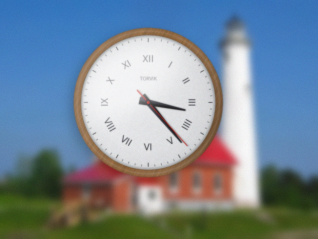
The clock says **3:23:23**
